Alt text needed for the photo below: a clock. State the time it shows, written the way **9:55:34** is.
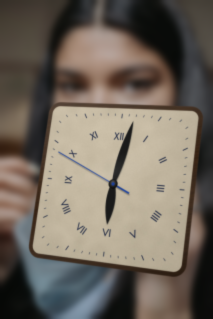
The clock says **6:01:49**
